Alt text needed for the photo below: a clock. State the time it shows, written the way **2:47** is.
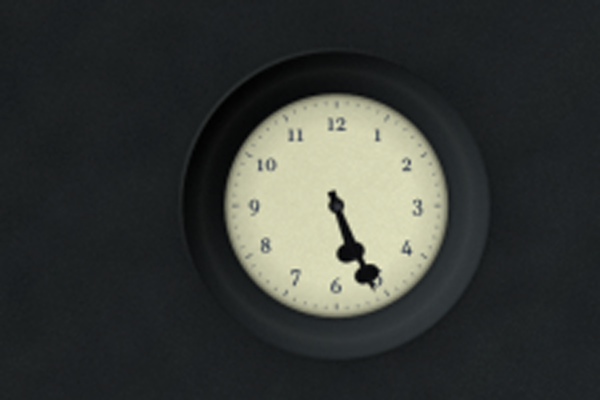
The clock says **5:26**
